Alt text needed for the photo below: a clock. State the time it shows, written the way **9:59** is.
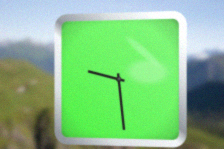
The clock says **9:29**
